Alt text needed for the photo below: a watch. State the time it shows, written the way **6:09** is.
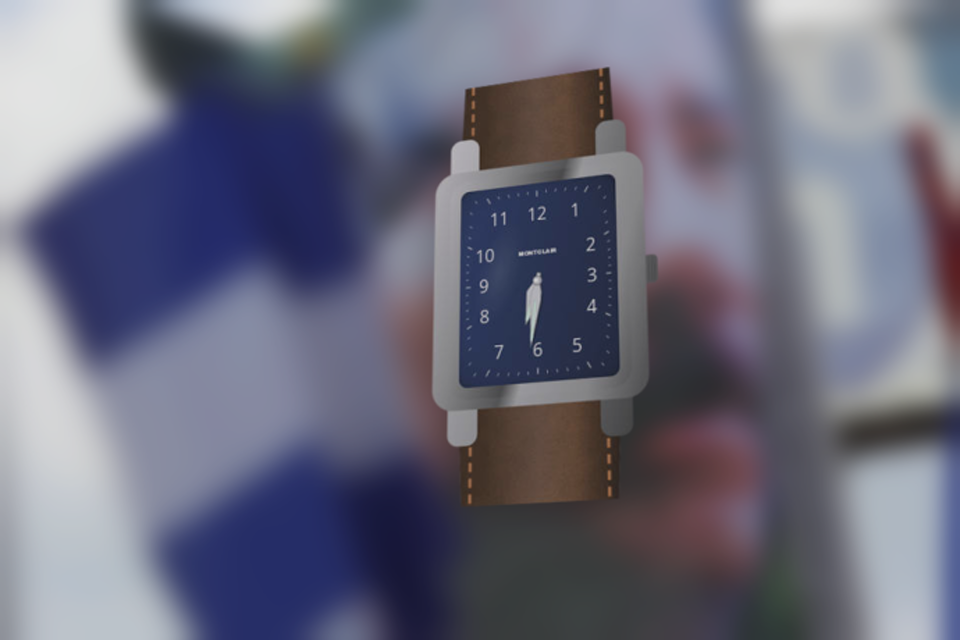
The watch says **6:31**
